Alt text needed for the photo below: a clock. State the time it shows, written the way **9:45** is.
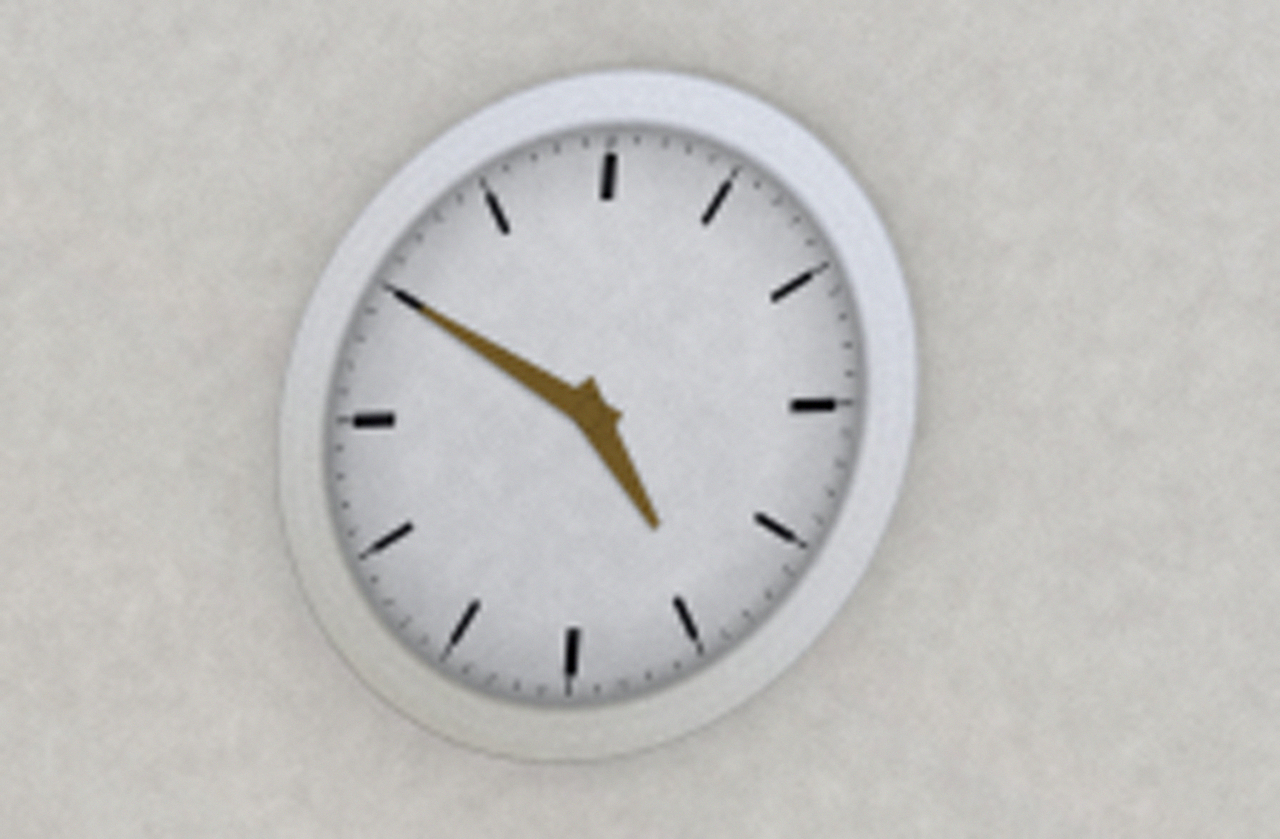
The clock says **4:50**
